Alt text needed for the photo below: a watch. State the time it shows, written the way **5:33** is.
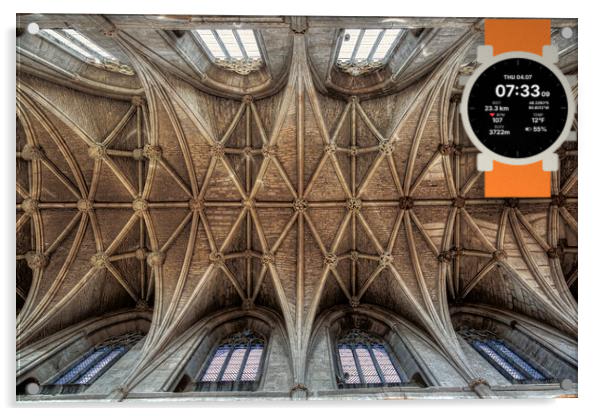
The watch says **7:33**
